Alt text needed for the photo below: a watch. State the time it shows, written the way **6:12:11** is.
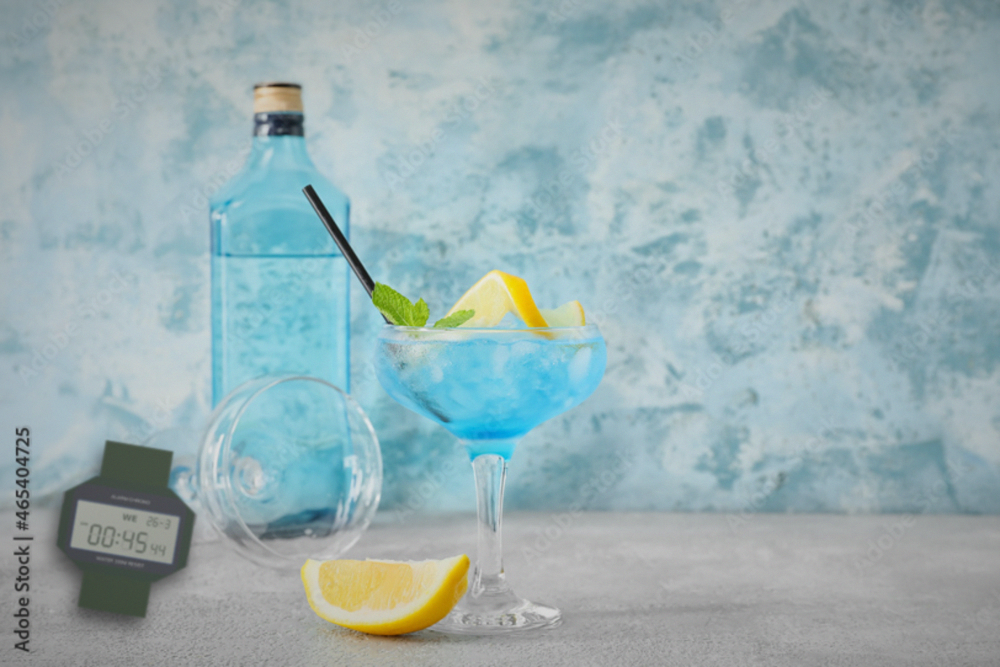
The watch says **0:45:44**
